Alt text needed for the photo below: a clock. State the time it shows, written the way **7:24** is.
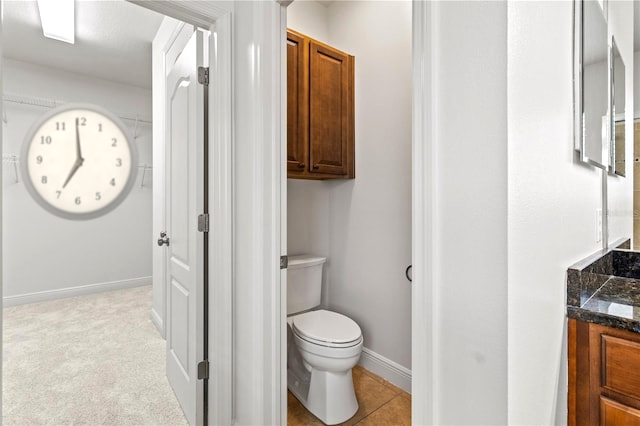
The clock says **6:59**
